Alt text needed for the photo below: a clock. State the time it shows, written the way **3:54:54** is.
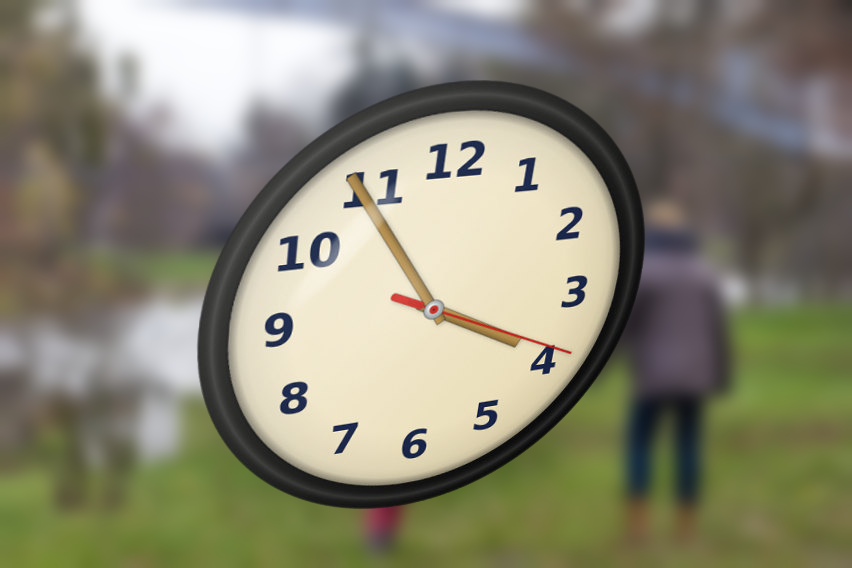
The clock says **3:54:19**
